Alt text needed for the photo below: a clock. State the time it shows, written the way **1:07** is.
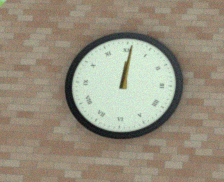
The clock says **12:01**
